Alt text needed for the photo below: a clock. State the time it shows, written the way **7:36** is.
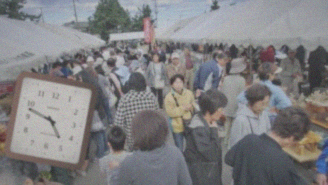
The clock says **4:48**
